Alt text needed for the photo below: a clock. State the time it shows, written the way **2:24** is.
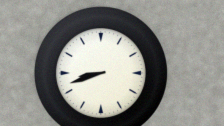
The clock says **8:42**
